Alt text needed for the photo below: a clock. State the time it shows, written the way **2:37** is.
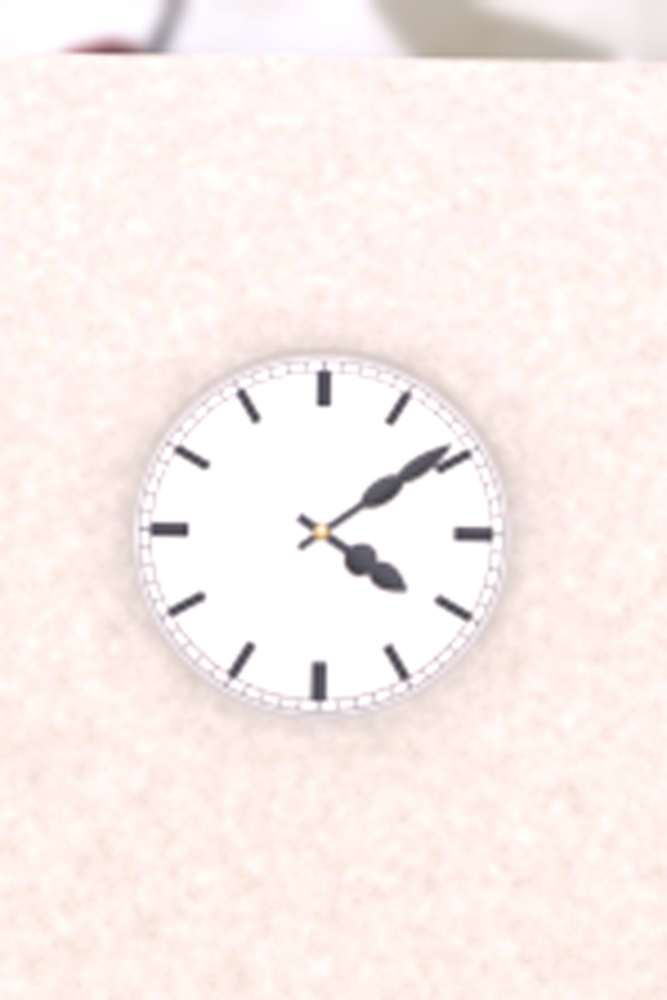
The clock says **4:09**
